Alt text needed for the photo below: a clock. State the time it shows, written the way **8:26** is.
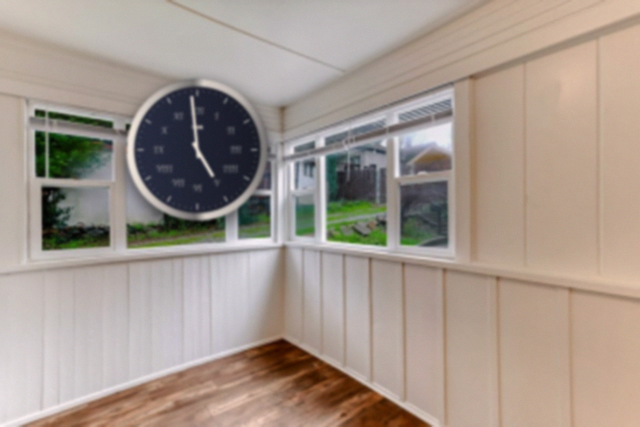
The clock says **4:59**
